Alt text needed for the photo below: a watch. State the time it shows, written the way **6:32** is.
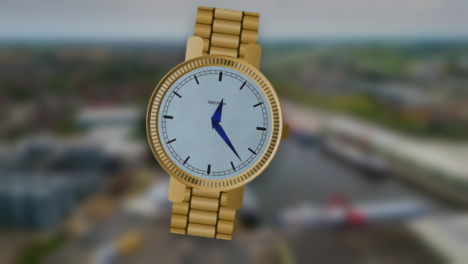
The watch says **12:23**
